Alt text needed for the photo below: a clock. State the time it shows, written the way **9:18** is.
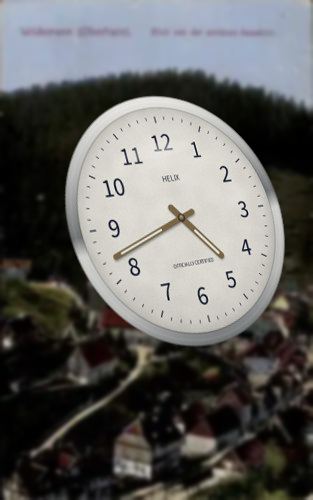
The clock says **4:42**
